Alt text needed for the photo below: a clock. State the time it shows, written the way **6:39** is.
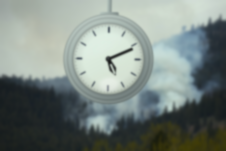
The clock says **5:11**
